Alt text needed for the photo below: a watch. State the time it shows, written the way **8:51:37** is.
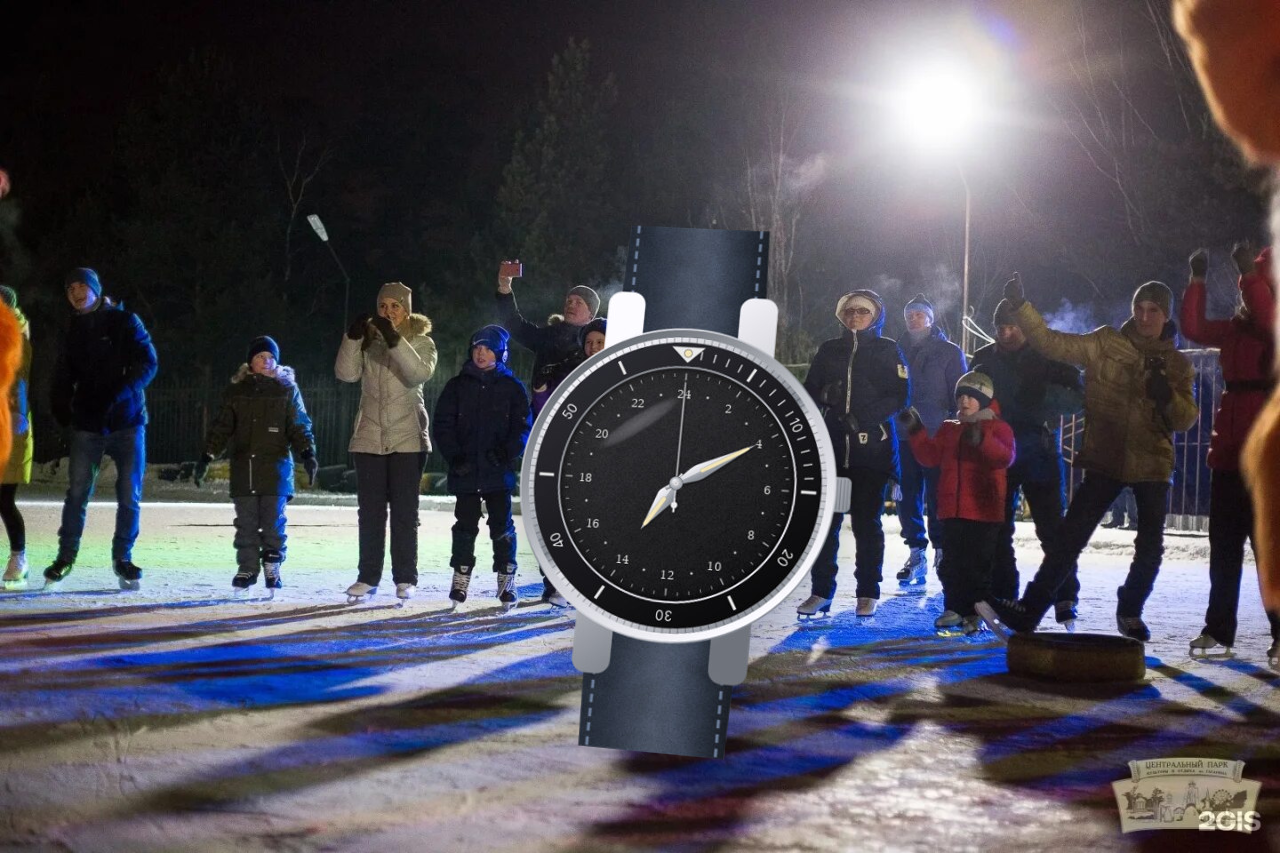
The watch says **14:10:00**
